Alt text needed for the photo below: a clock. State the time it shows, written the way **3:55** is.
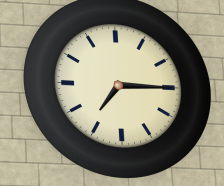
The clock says **7:15**
